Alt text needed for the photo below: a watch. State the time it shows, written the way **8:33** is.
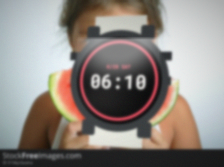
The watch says **6:10**
